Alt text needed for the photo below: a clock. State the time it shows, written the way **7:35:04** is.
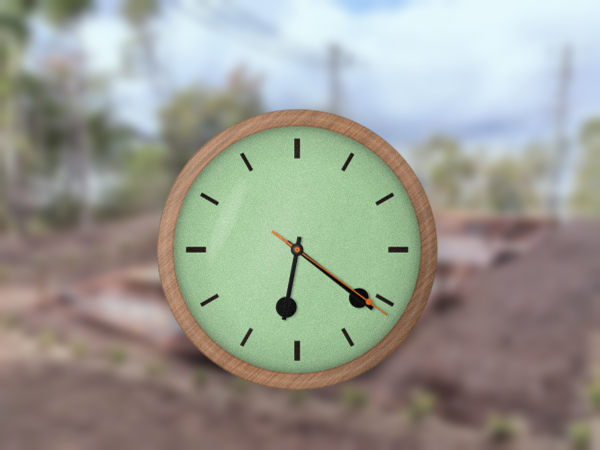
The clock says **6:21:21**
